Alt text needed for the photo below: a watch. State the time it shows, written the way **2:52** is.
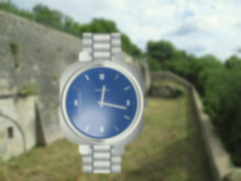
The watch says **12:17**
